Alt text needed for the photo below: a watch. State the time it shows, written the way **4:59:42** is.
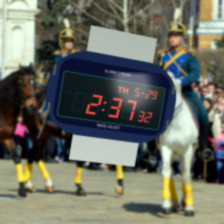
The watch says **2:37:32**
